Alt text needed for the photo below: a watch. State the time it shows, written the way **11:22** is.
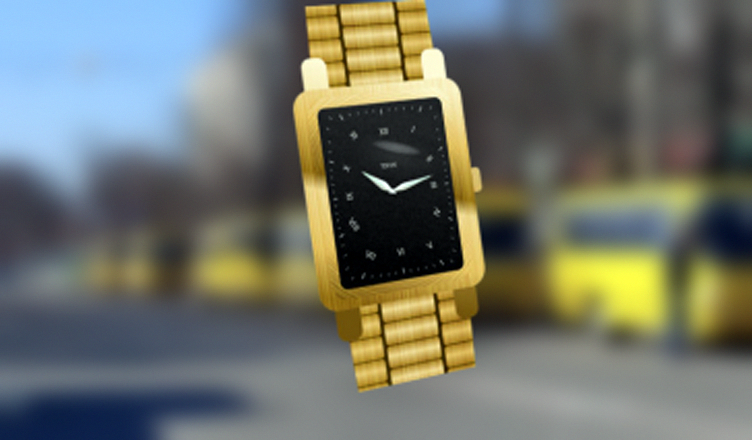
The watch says **10:13**
